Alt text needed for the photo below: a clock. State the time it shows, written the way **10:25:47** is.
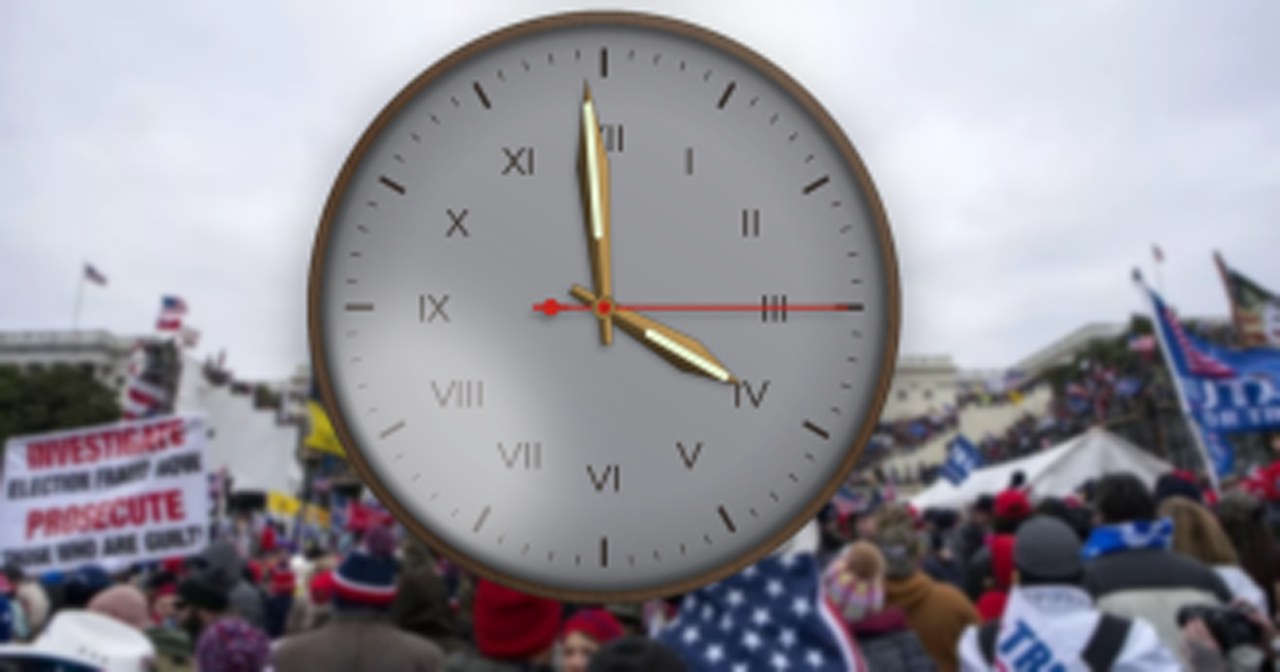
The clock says **3:59:15**
